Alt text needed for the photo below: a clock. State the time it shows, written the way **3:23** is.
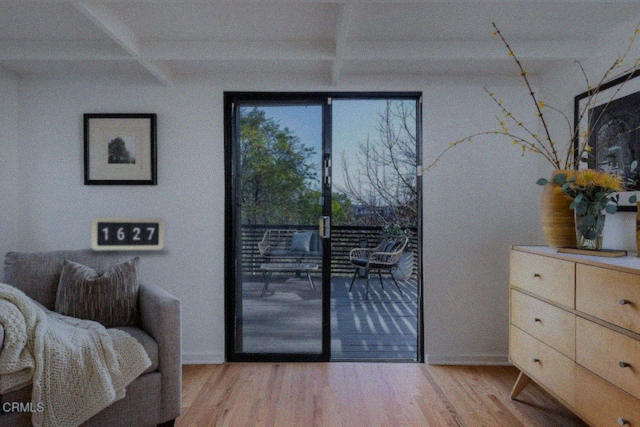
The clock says **16:27**
